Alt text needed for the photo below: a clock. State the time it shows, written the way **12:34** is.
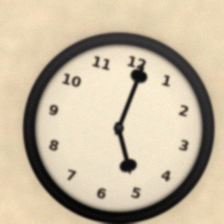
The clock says **5:01**
